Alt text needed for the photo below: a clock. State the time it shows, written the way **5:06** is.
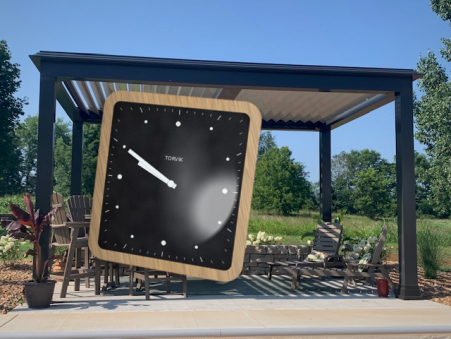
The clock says **9:50**
